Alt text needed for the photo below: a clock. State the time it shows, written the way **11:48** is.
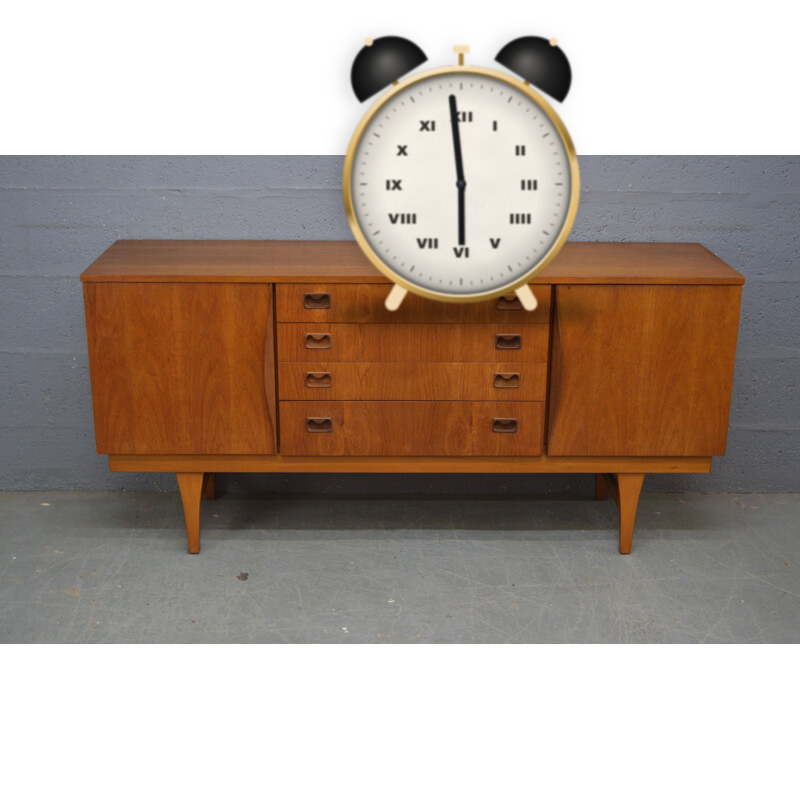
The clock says **5:59**
